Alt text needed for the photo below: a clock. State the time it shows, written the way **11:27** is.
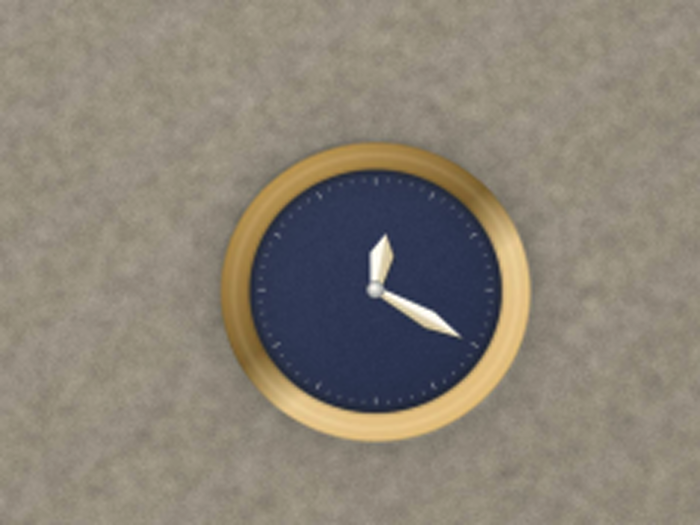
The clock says **12:20**
